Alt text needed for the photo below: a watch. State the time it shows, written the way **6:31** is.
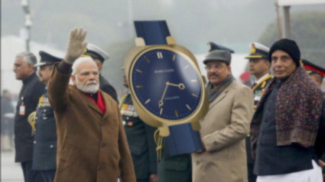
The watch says **3:36**
